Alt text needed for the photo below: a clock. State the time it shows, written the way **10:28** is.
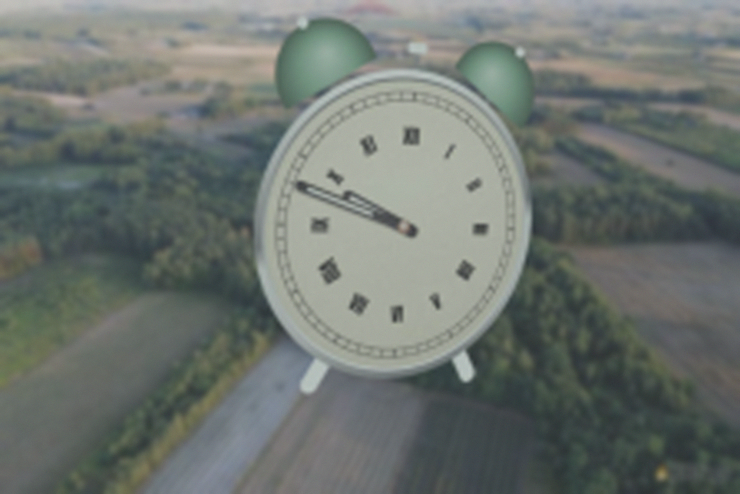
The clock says **9:48**
